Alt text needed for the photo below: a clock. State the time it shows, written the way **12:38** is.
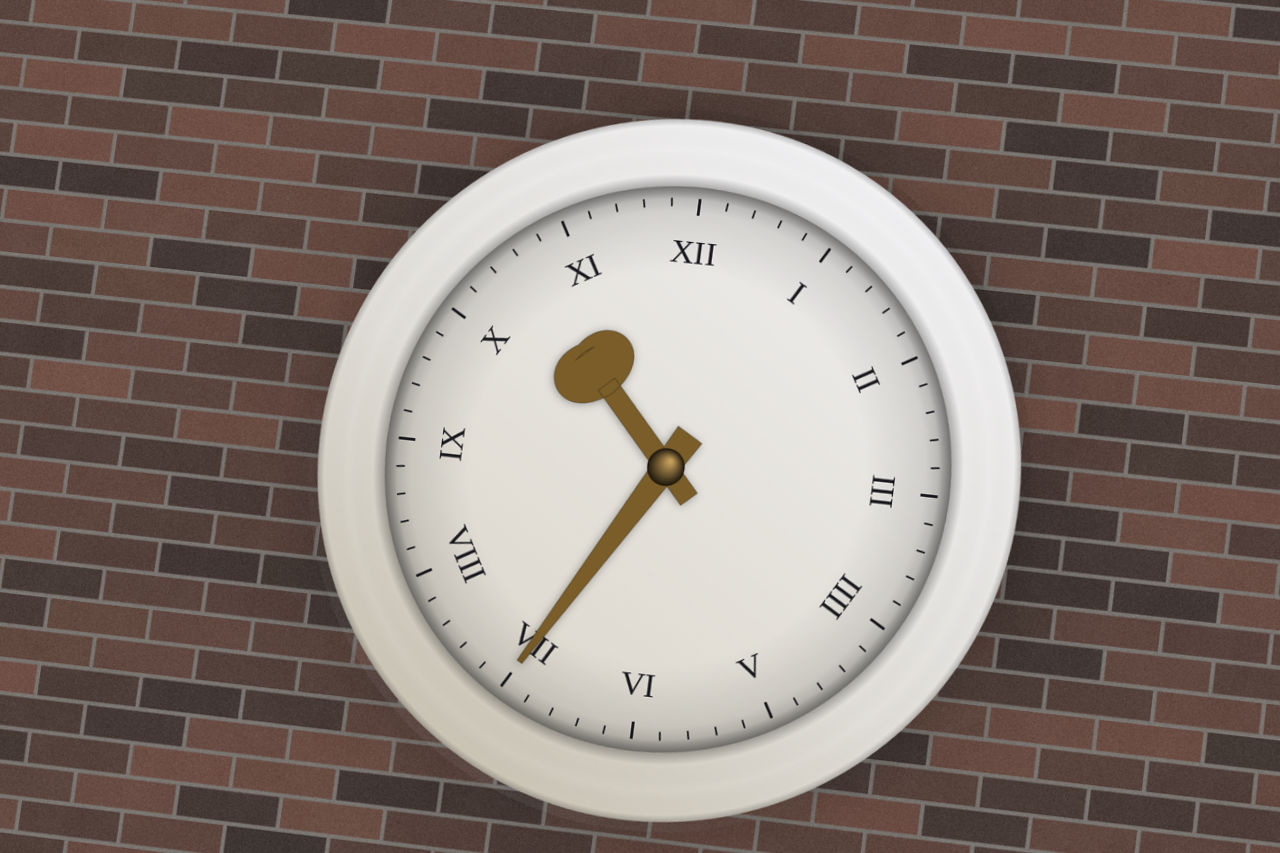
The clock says **10:35**
